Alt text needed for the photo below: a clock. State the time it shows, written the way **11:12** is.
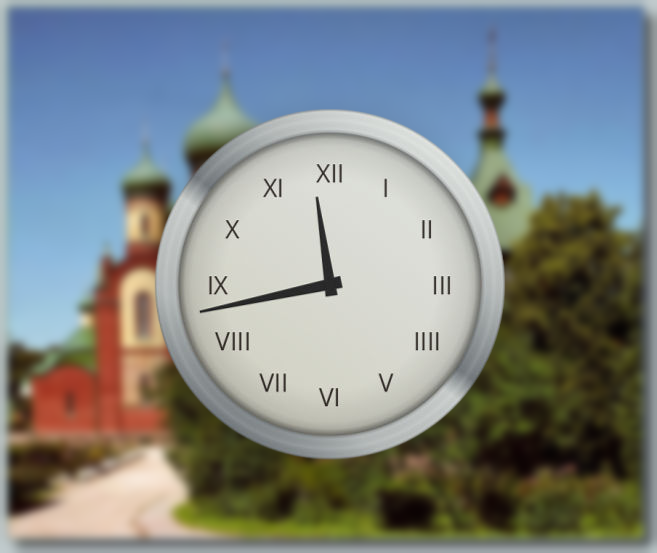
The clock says **11:43**
